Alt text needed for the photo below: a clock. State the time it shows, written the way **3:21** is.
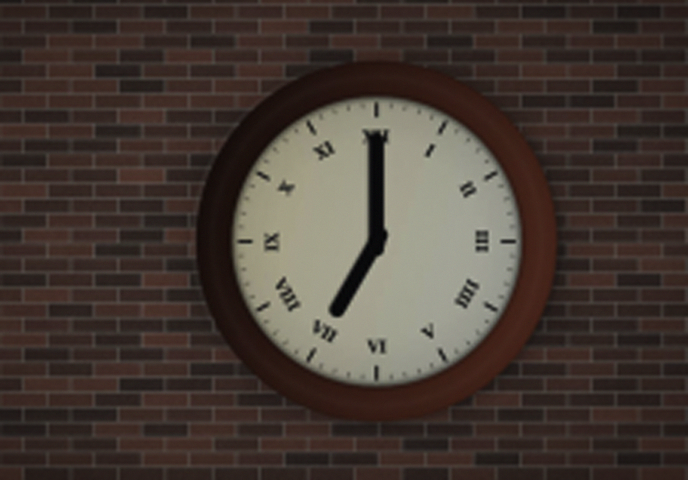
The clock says **7:00**
